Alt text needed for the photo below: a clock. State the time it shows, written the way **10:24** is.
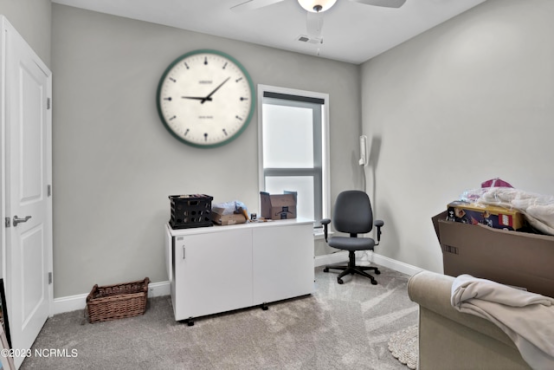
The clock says **9:08**
